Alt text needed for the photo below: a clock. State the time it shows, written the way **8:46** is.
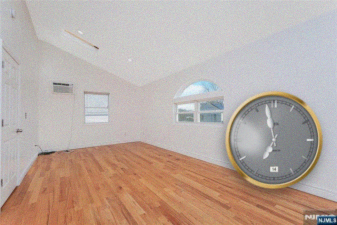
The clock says **6:58**
